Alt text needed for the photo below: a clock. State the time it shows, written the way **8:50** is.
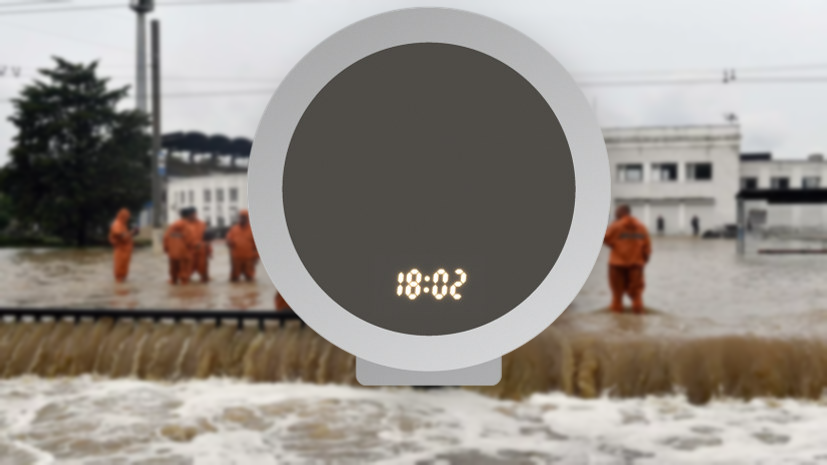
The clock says **18:02**
